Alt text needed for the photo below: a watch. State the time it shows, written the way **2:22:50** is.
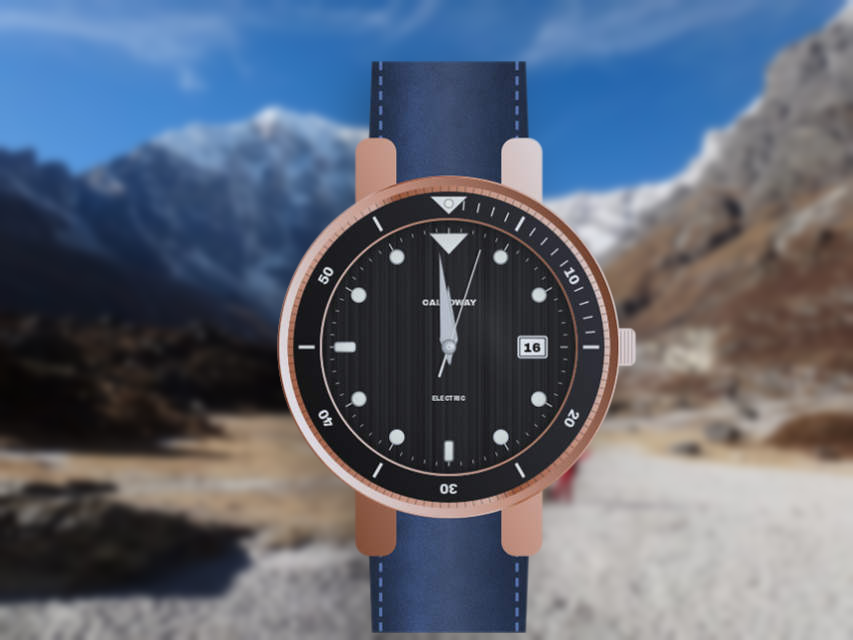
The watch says **11:59:03**
